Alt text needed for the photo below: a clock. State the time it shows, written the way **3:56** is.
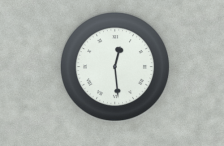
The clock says **12:29**
